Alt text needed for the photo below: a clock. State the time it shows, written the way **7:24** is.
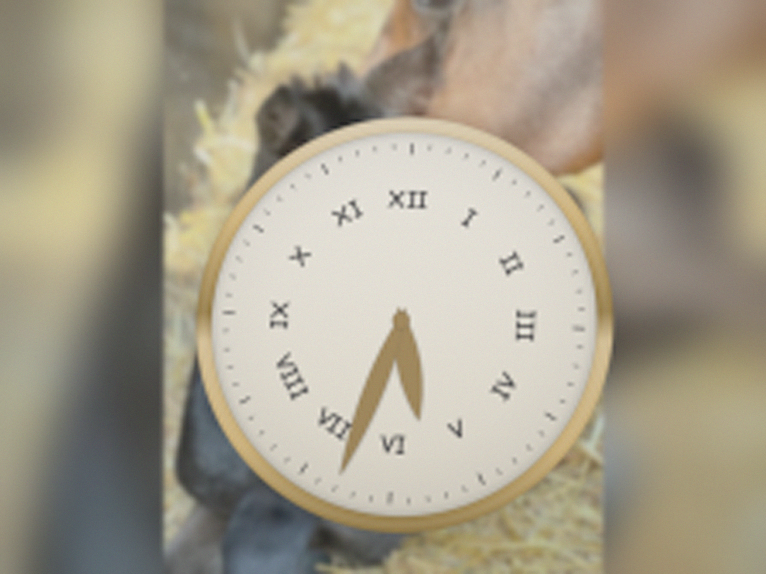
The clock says **5:33**
